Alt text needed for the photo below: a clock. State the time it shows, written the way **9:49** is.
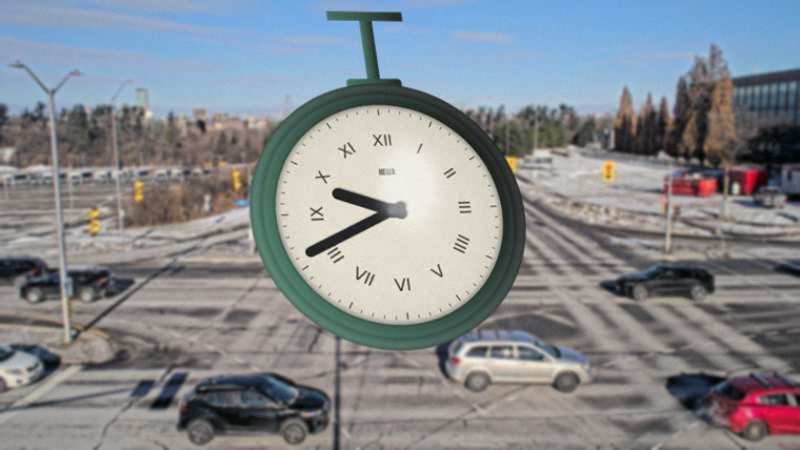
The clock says **9:41**
